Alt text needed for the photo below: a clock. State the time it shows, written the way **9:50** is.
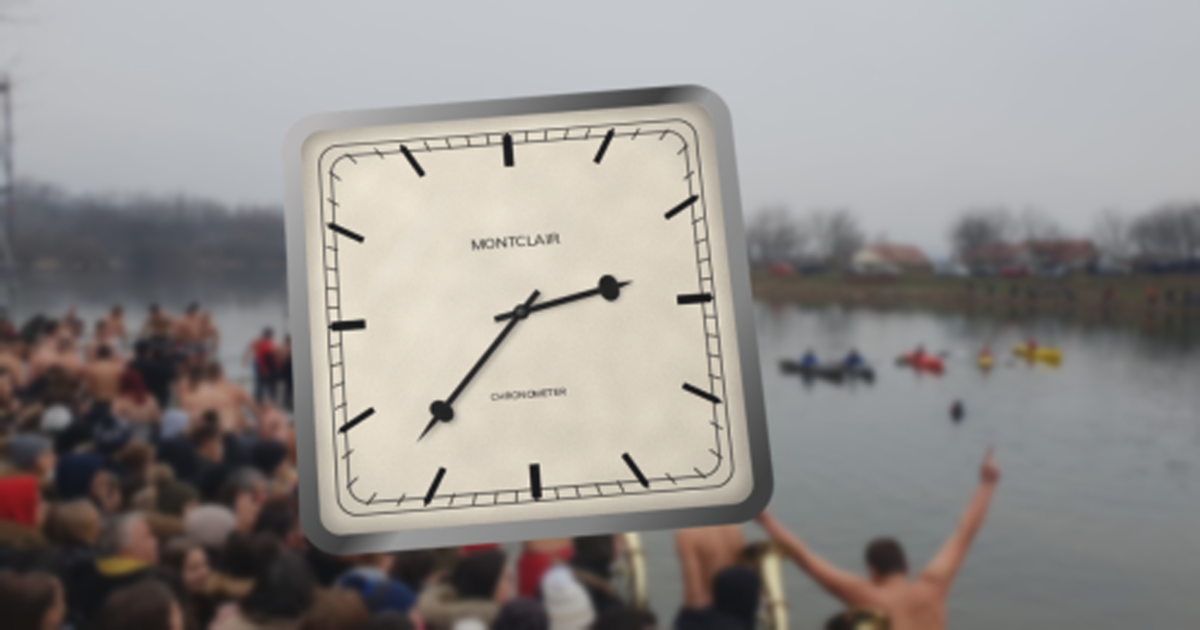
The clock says **2:37**
